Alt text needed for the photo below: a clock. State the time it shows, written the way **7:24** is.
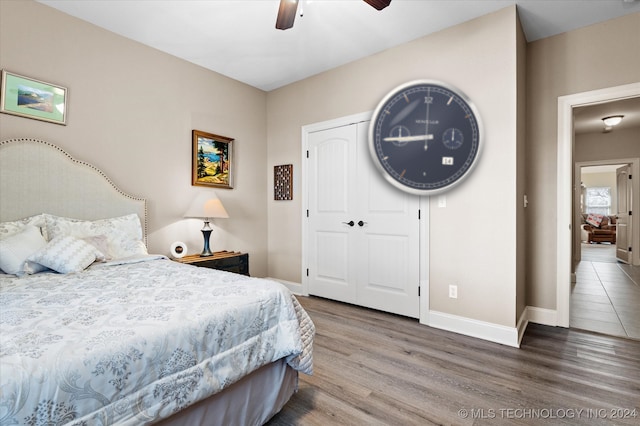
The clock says **8:44**
